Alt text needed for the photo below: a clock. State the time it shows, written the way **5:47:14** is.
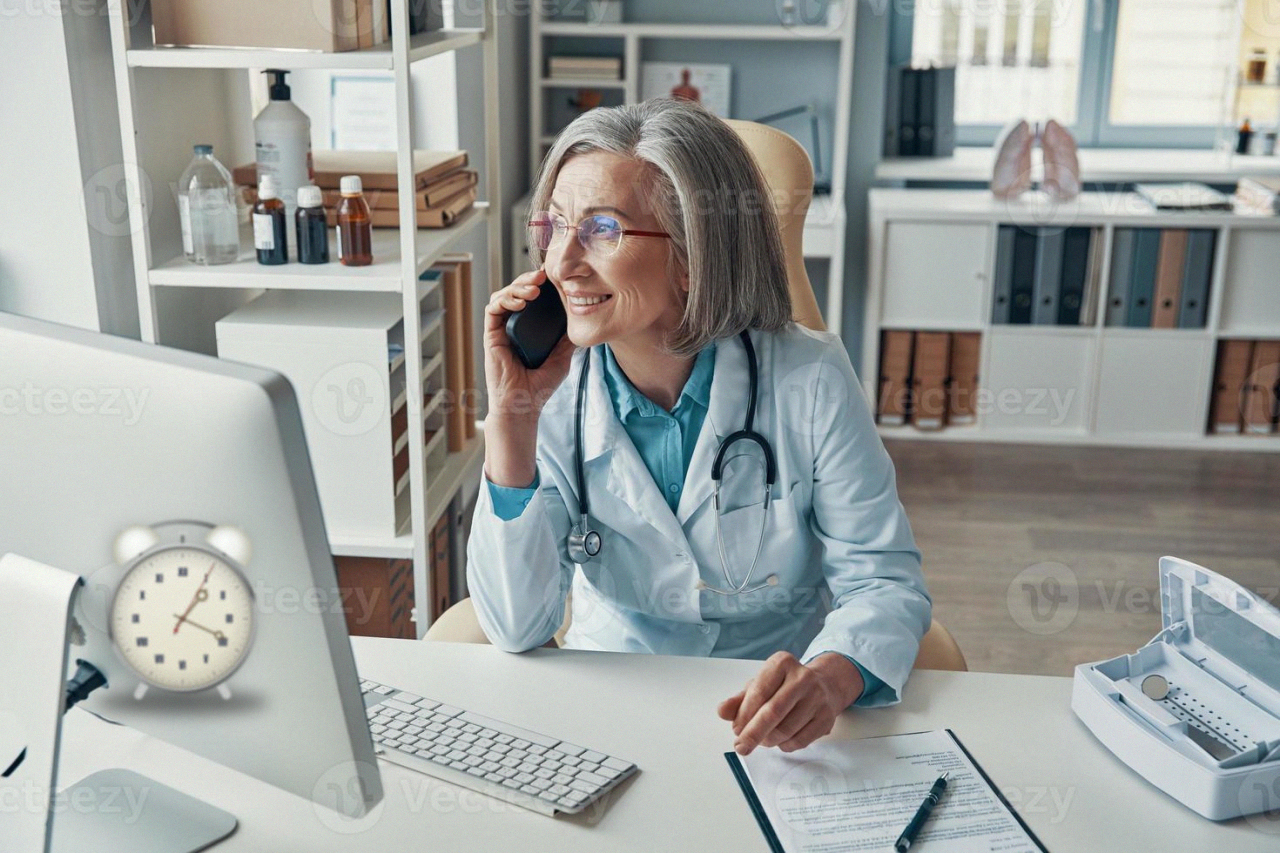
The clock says **1:19:05**
